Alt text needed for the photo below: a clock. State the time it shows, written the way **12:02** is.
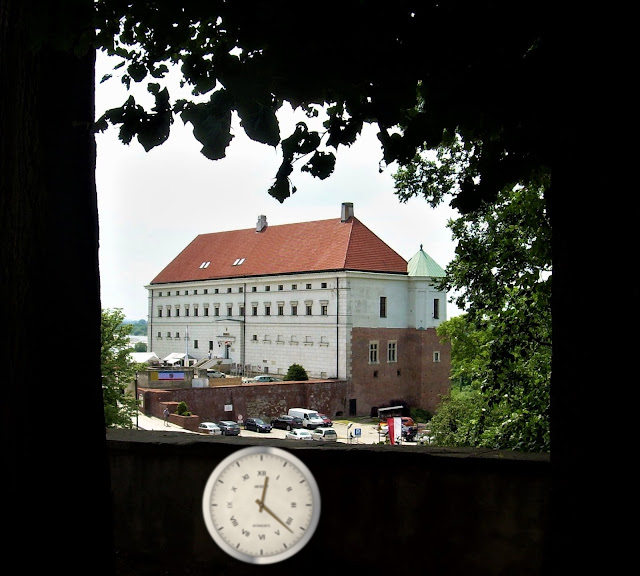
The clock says **12:22**
